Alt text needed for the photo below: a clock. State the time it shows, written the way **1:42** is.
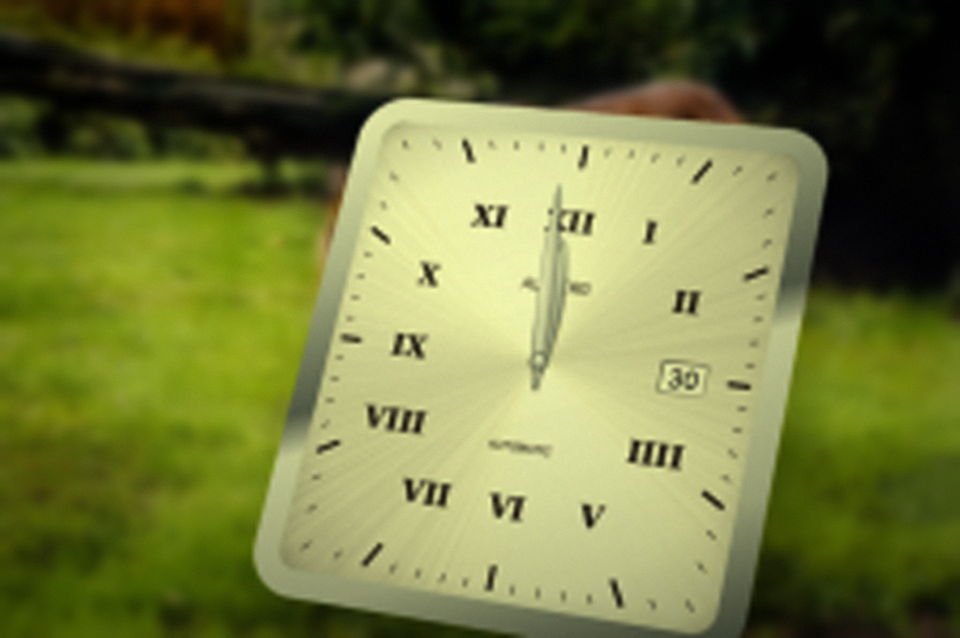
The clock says **11:59**
